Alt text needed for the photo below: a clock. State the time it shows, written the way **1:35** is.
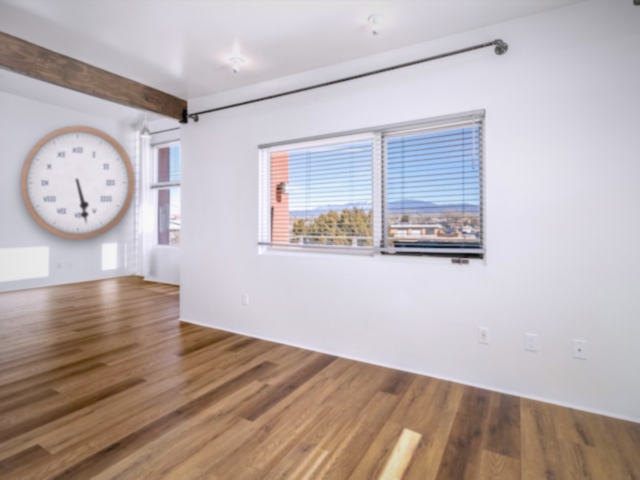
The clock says **5:28**
